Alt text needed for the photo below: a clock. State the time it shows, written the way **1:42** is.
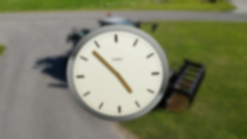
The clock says **4:53**
